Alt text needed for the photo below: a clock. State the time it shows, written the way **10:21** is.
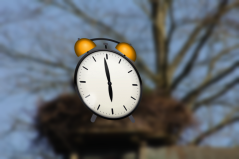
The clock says **5:59**
